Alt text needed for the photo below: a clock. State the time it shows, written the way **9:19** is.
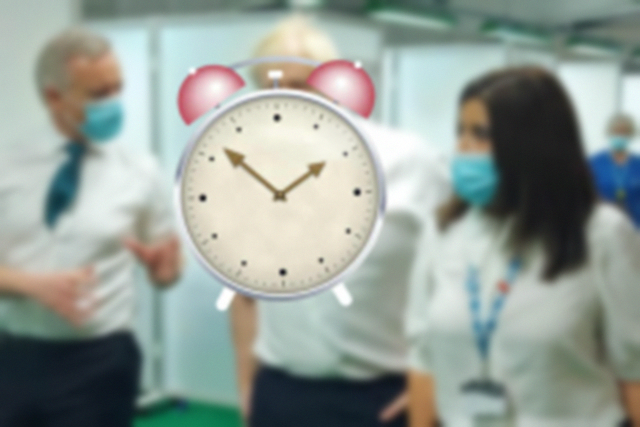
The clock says **1:52**
